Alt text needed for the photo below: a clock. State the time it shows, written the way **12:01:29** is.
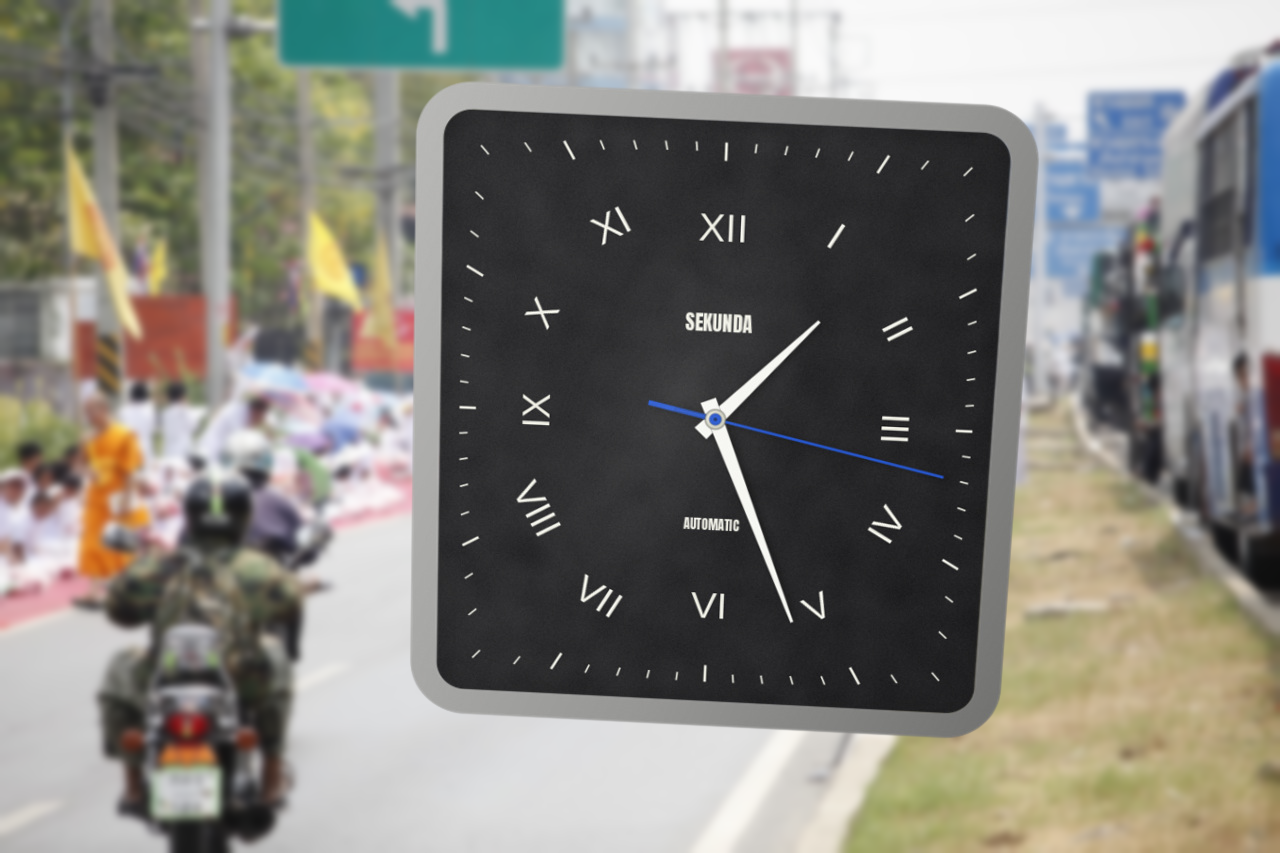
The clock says **1:26:17**
